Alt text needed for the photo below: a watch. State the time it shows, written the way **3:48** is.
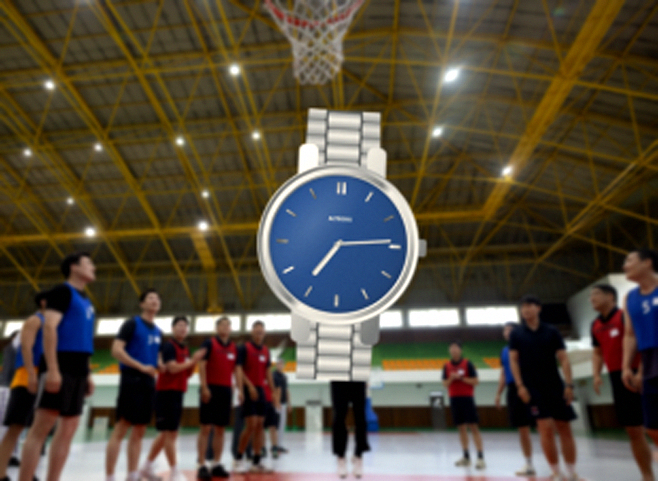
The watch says **7:14**
